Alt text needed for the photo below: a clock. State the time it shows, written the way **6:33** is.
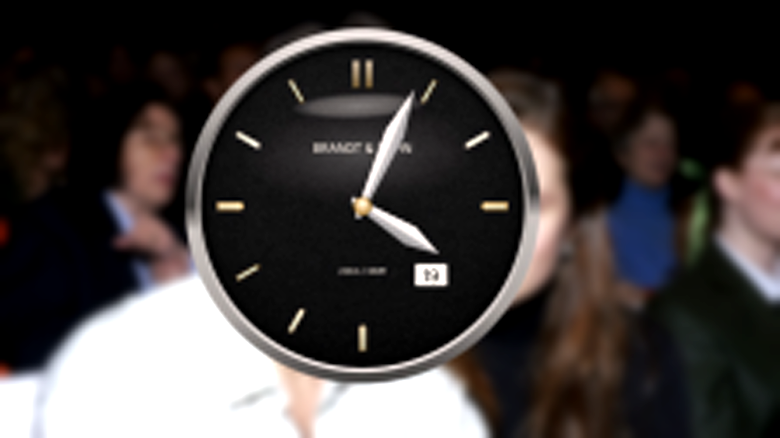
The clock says **4:04**
